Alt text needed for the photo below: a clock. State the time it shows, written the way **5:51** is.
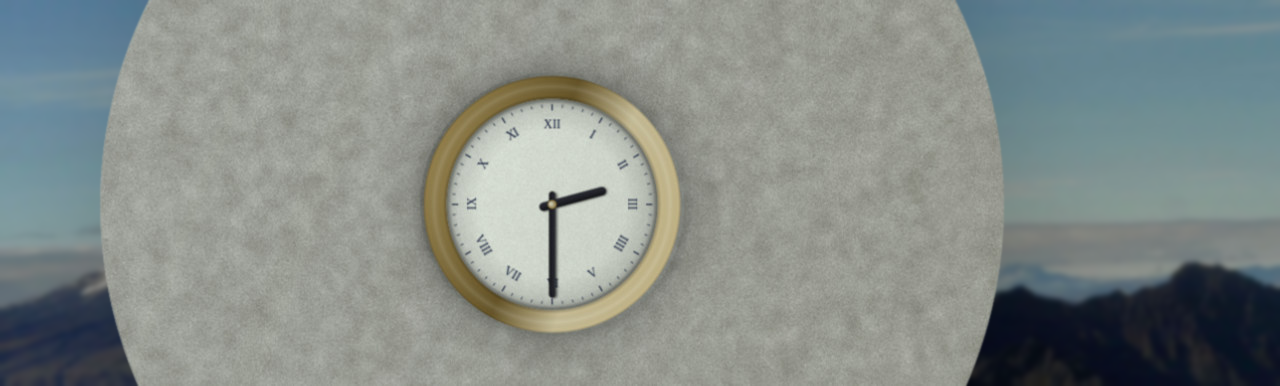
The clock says **2:30**
